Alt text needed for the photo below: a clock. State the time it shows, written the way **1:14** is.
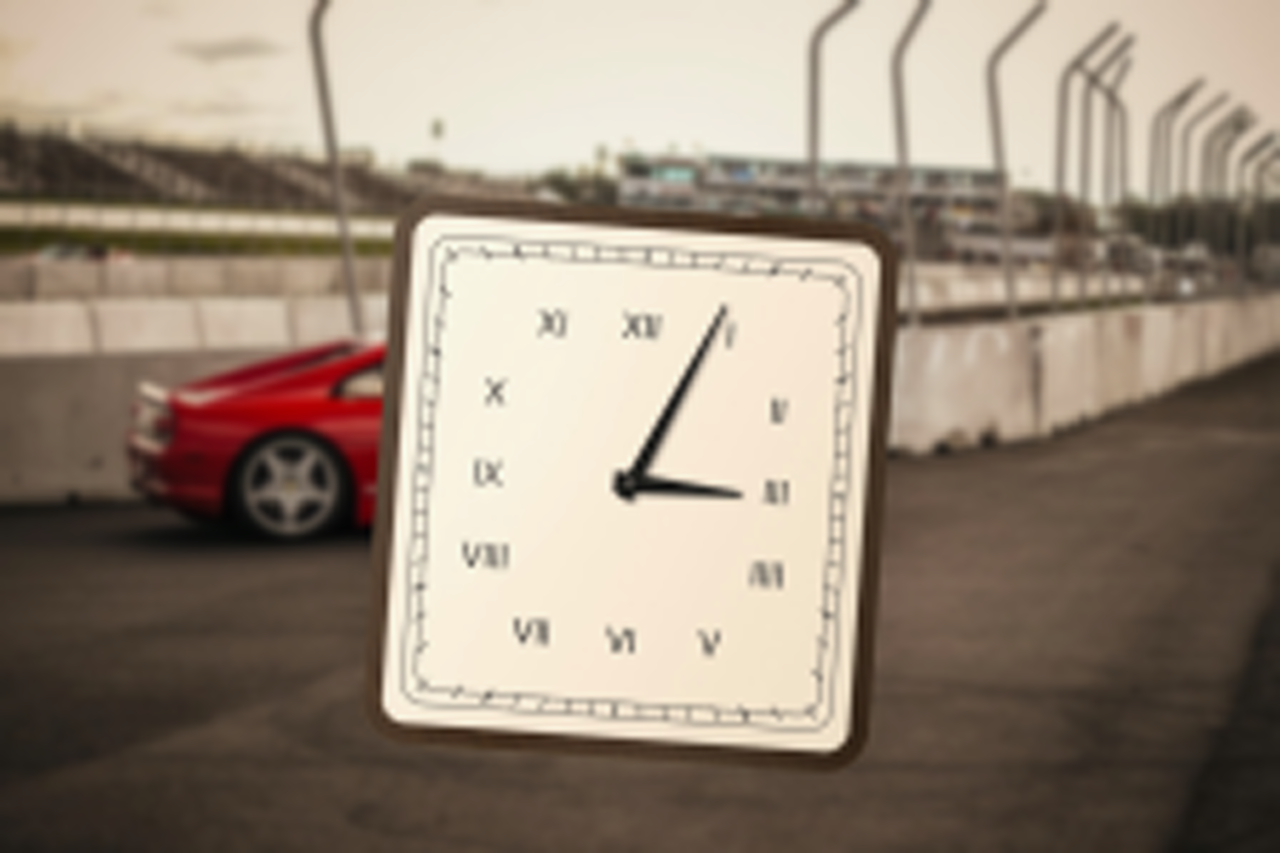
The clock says **3:04**
